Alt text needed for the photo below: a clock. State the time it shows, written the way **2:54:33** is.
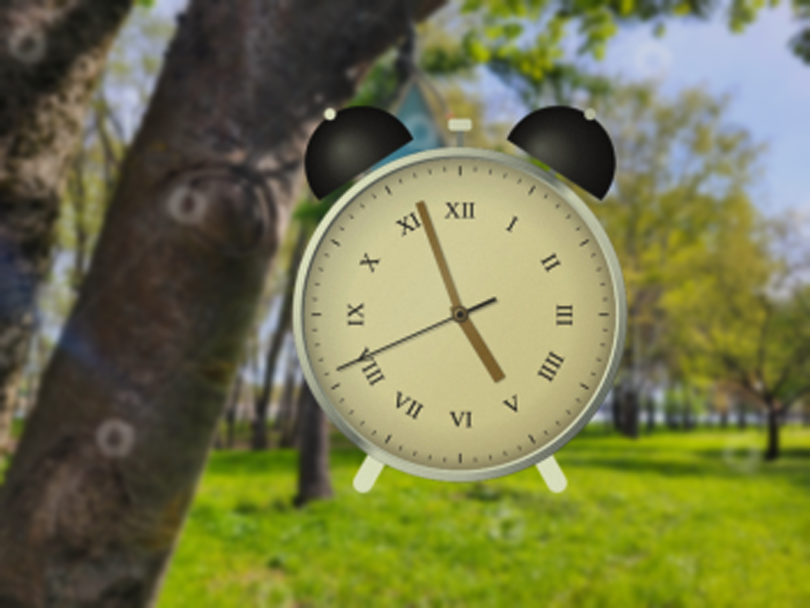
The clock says **4:56:41**
